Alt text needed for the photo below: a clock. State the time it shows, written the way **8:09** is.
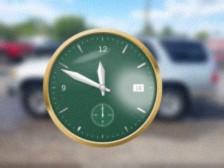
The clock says **11:49**
